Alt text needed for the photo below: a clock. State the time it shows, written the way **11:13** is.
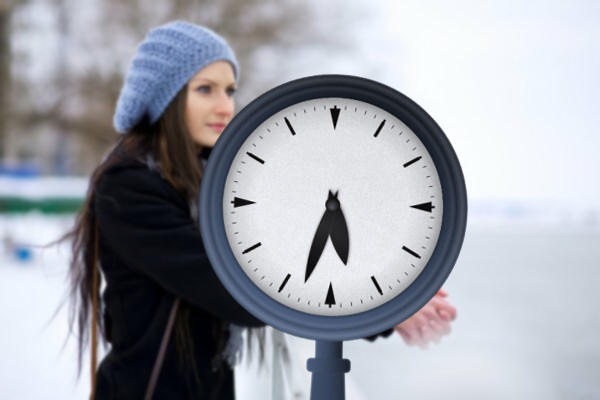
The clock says **5:33**
